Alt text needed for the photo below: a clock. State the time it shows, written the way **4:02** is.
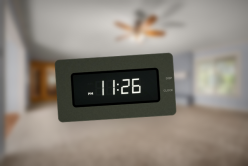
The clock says **11:26**
